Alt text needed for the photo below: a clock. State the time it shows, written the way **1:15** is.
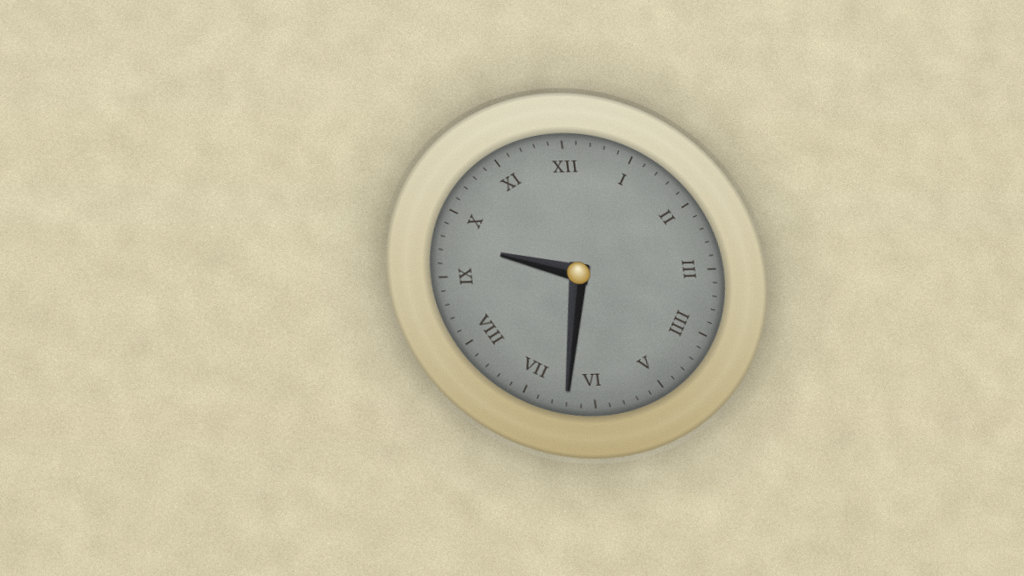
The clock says **9:32**
